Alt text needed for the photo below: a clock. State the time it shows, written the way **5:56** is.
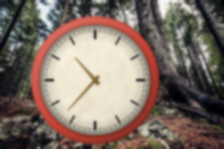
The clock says **10:37**
